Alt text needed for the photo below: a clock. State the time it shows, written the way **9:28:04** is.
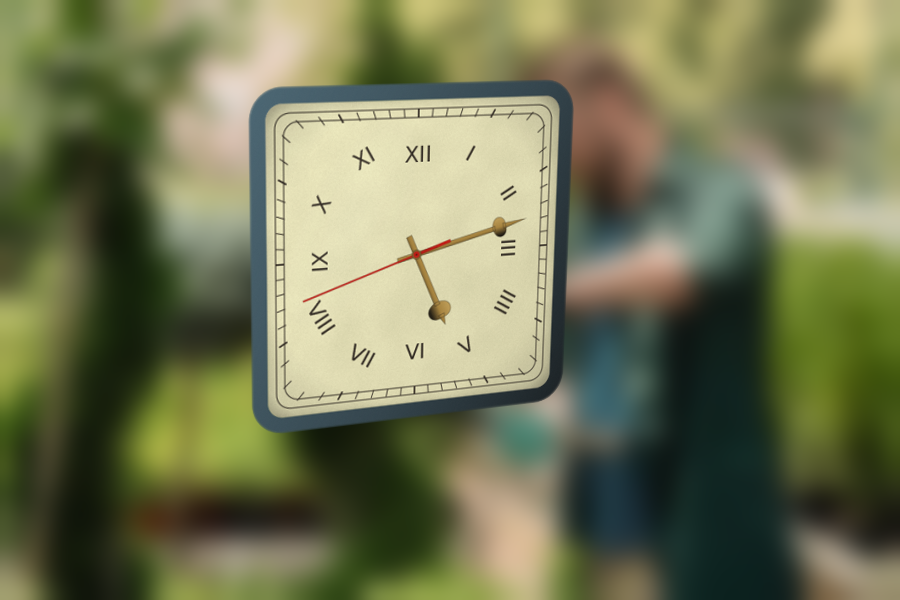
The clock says **5:12:42**
